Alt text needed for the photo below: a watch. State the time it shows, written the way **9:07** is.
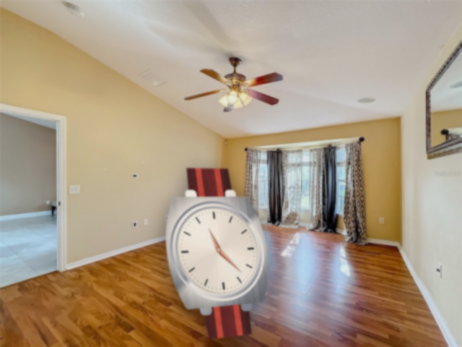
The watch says **11:23**
